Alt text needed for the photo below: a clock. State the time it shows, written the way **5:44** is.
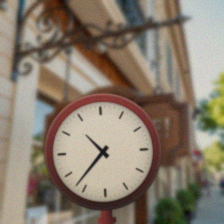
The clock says **10:37**
